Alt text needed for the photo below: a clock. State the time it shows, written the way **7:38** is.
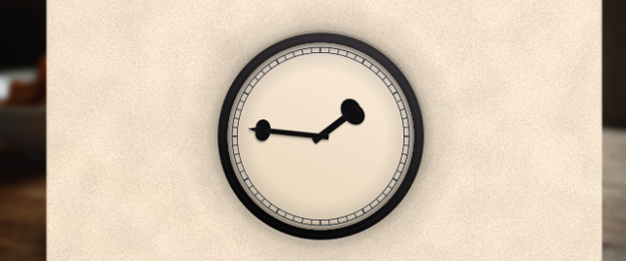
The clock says **1:46**
